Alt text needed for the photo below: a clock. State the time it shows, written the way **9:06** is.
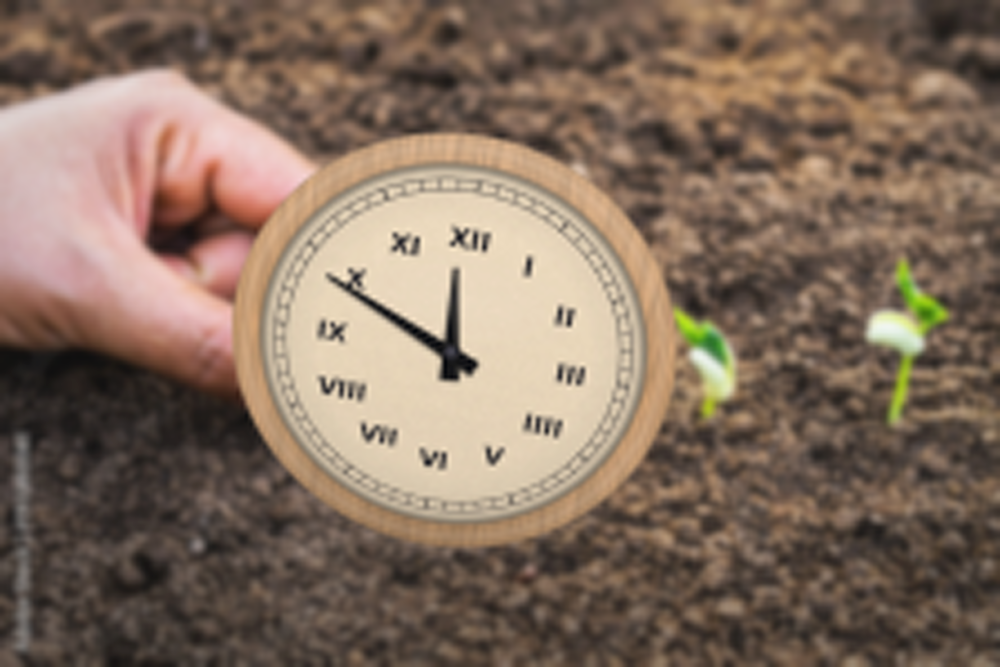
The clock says **11:49**
